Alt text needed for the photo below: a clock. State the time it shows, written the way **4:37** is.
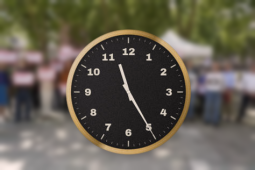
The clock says **11:25**
